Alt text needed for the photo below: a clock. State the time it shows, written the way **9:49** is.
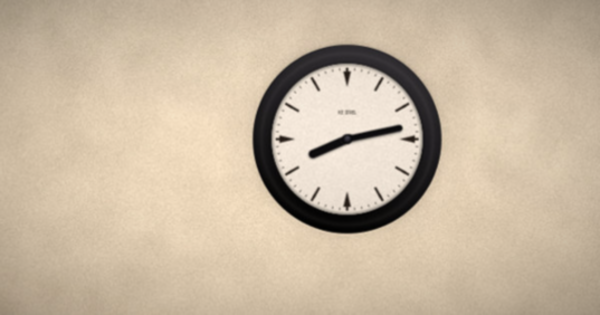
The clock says **8:13**
